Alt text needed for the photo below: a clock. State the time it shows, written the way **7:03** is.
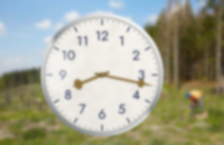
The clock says **8:17**
